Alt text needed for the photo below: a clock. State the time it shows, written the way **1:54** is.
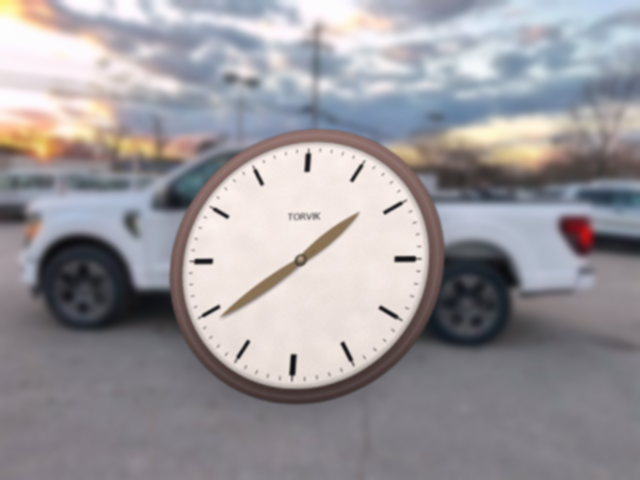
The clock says **1:39**
